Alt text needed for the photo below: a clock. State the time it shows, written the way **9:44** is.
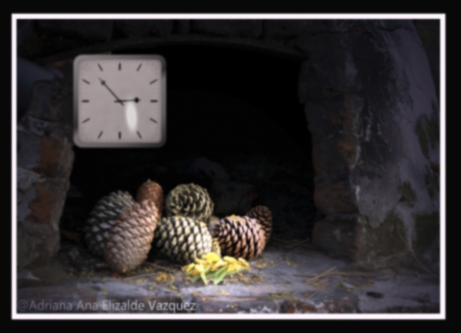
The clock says **2:53**
